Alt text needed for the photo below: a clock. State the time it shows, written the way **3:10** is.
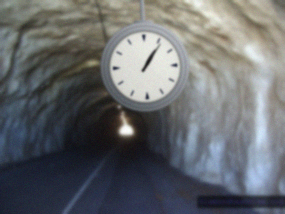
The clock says **1:06**
